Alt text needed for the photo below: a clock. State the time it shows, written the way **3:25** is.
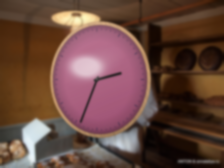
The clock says **2:34**
